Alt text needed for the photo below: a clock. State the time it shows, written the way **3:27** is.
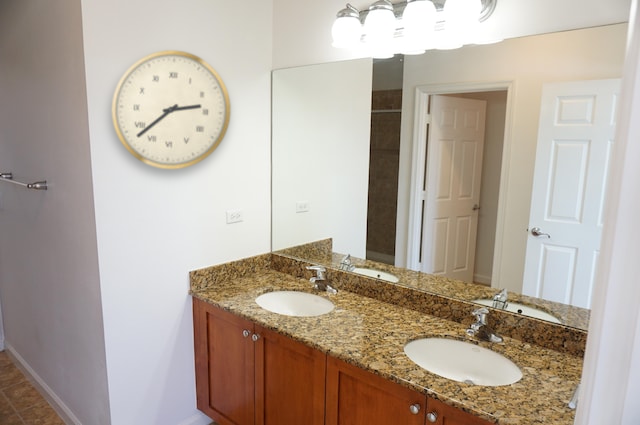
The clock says **2:38**
